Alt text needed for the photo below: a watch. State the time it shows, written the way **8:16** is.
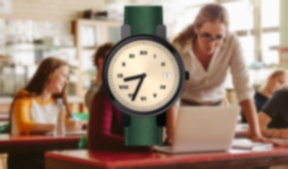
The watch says **8:34**
